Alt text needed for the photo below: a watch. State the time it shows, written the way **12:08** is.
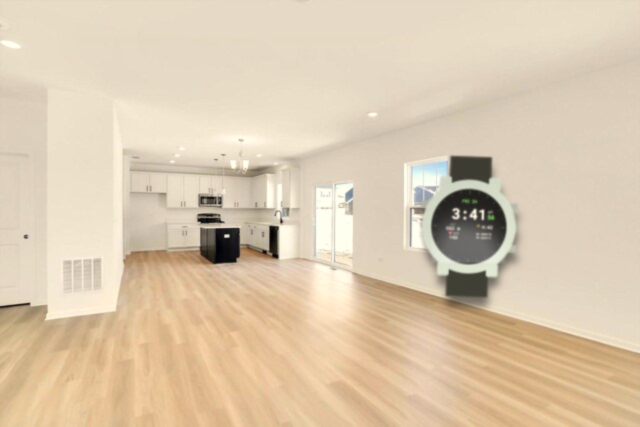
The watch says **3:41**
